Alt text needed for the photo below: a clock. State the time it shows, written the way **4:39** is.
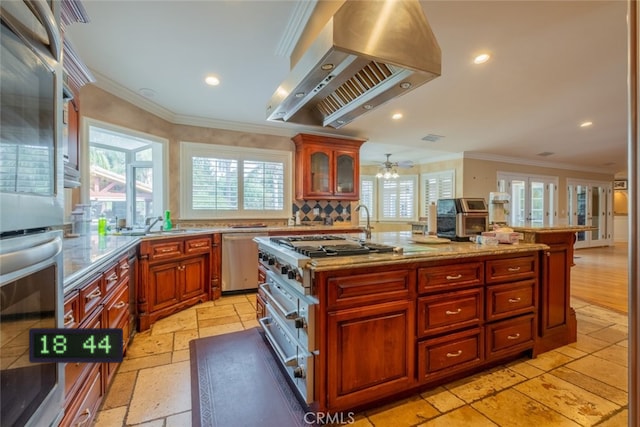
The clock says **18:44**
